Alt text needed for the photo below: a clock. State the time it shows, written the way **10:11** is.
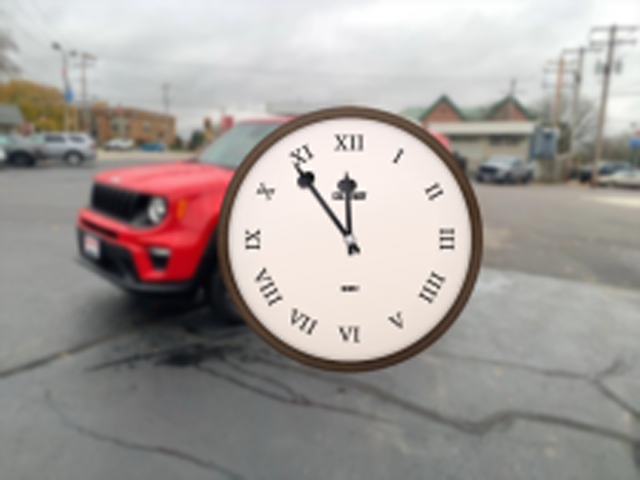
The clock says **11:54**
